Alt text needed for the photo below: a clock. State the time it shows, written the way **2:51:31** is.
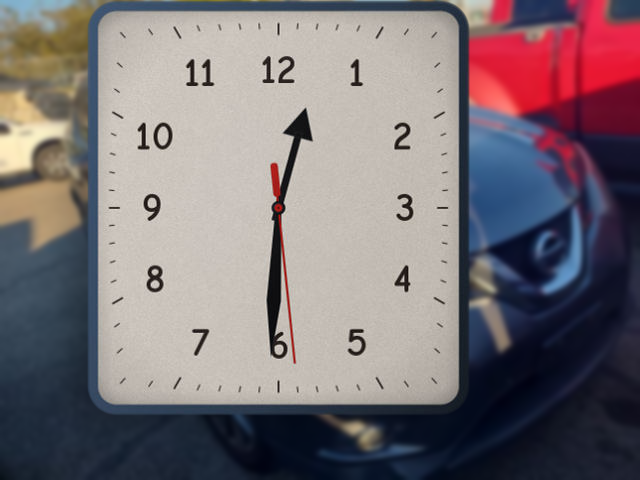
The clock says **12:30:29**
